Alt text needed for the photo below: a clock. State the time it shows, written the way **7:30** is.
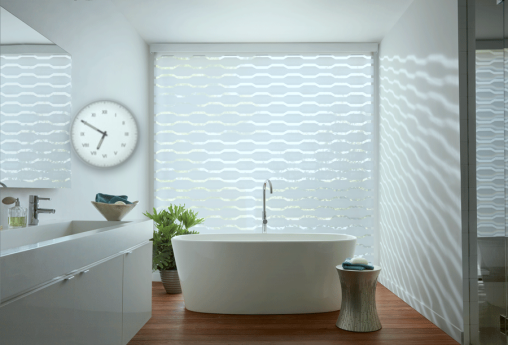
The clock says **6:50**
